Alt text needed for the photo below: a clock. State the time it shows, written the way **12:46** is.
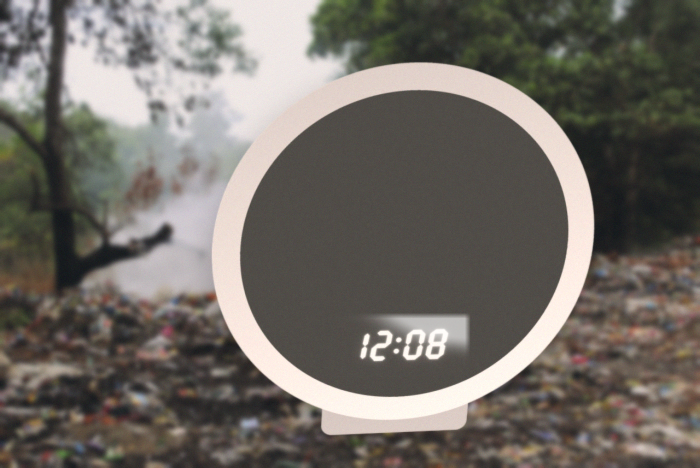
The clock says **12:08**
